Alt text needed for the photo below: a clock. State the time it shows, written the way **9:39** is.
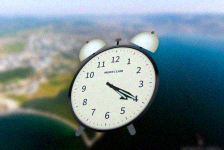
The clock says **4:20**
